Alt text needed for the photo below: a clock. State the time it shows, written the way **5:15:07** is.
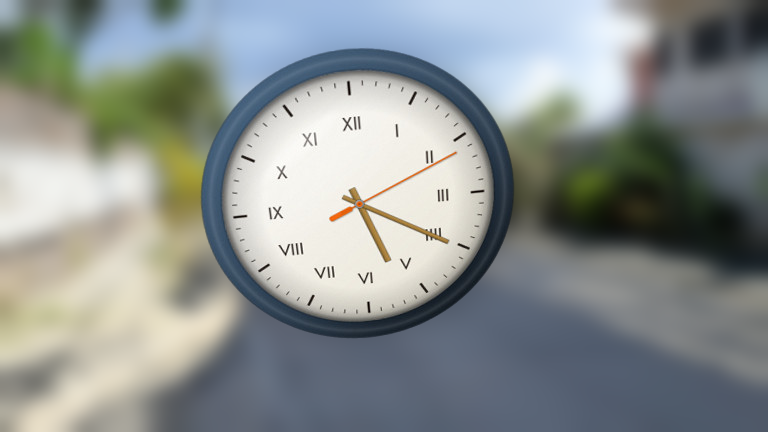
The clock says **5:20:11**
